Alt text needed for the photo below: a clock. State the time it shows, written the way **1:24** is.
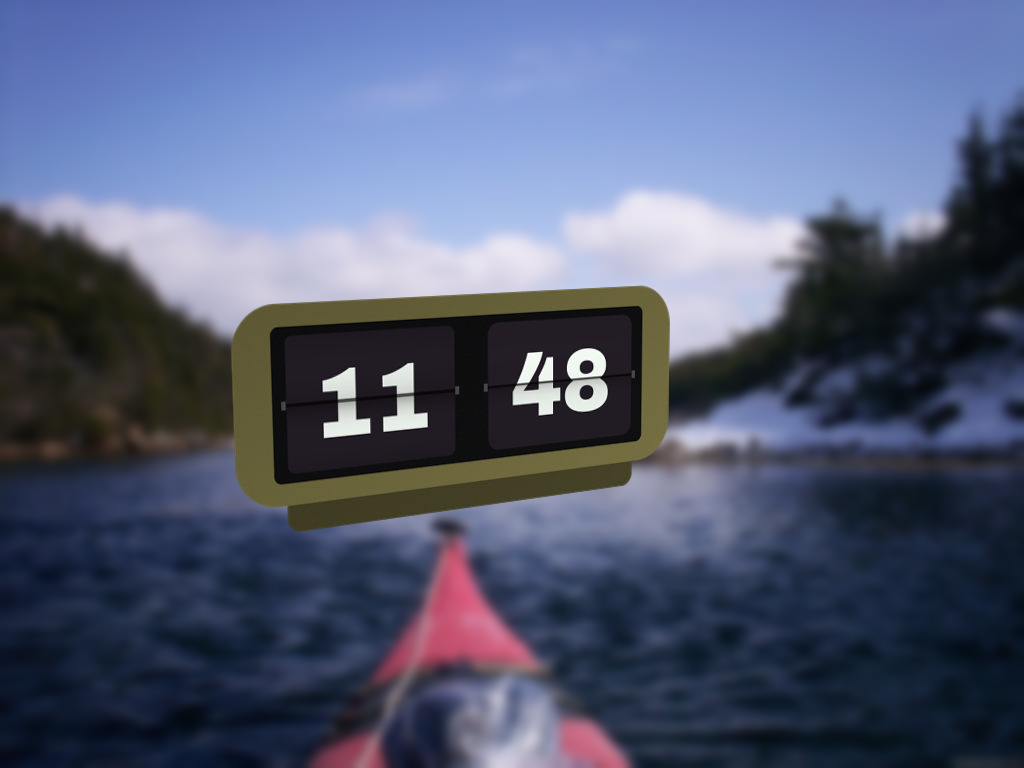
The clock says **11:48**
